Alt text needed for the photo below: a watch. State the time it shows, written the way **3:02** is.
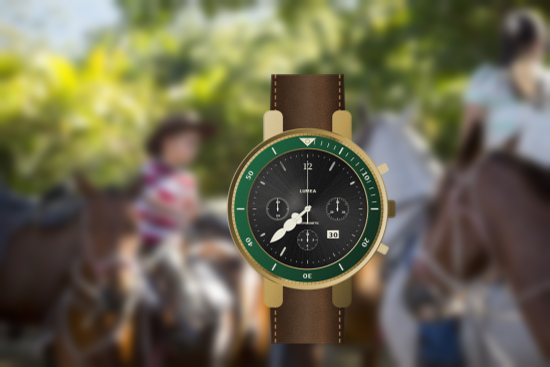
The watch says **7:38**
